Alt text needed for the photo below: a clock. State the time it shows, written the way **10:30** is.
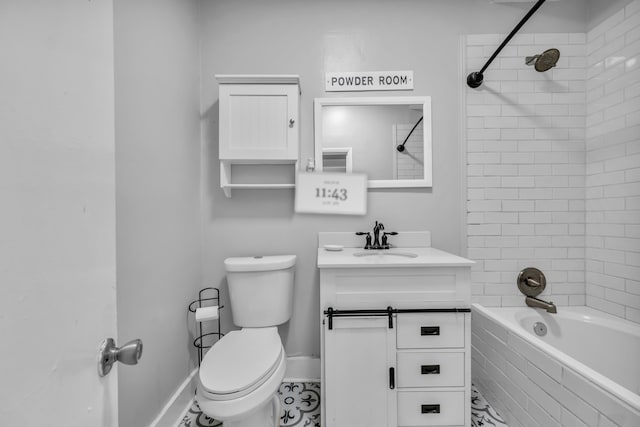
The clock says **11:43**
